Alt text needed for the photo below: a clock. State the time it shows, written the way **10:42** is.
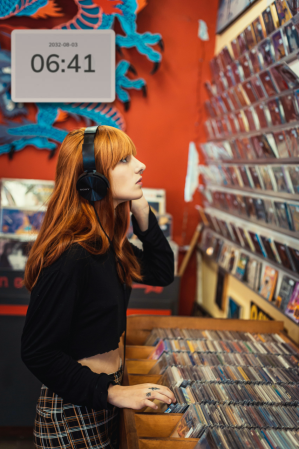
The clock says **6:41**
